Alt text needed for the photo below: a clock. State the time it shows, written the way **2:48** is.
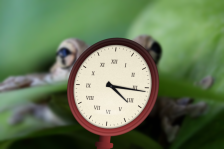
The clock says **4:16**
